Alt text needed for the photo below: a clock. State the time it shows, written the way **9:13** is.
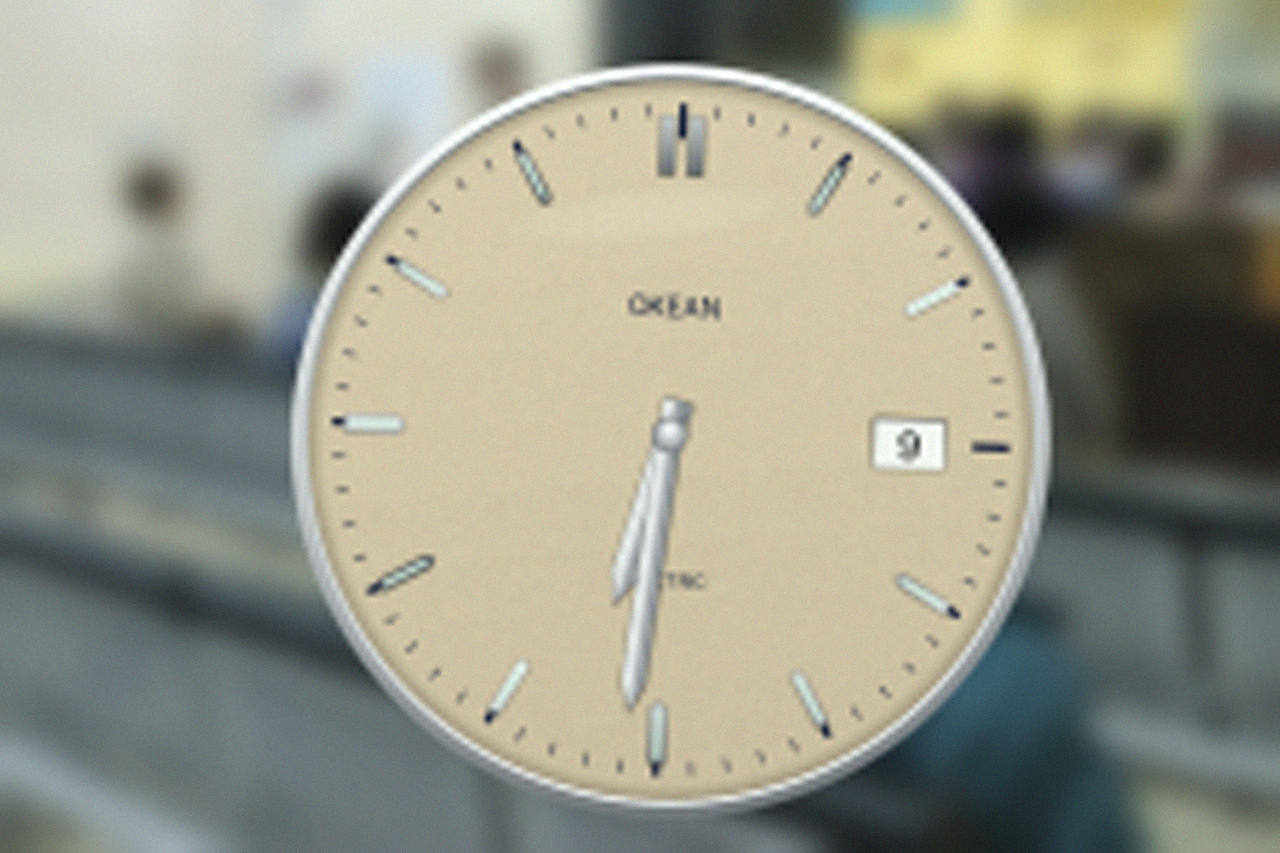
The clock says **6:31**
